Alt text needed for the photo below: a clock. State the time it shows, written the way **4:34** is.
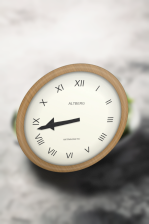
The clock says **8:43**
